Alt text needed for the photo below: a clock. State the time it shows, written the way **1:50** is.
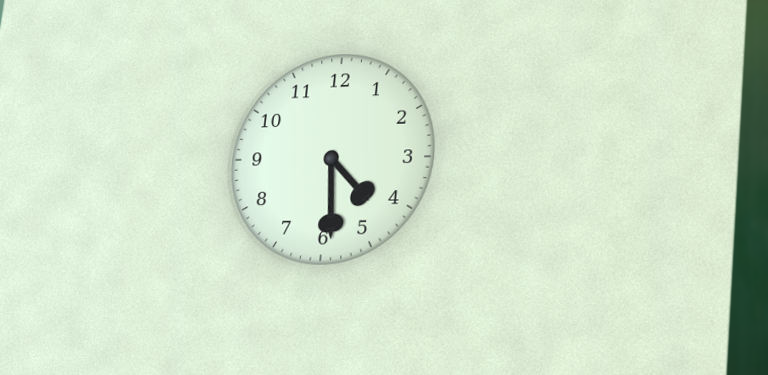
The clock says **4:29**
